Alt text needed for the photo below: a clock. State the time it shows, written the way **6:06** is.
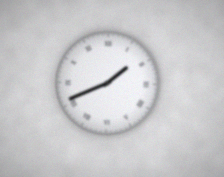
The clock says **1:41**
